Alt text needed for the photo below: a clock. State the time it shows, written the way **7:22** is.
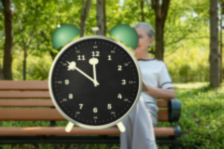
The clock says **11:51**
